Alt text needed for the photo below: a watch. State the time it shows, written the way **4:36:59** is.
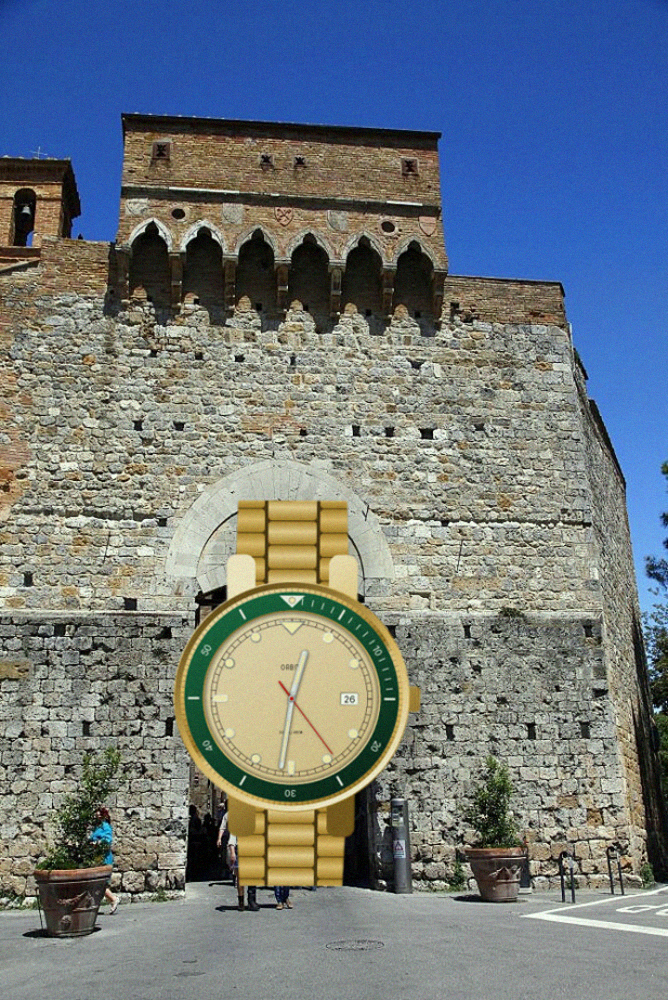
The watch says **12:31:24**
